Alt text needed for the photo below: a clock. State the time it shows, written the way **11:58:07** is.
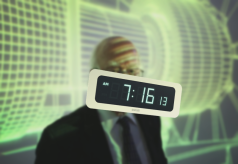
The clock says **7:16:13**
